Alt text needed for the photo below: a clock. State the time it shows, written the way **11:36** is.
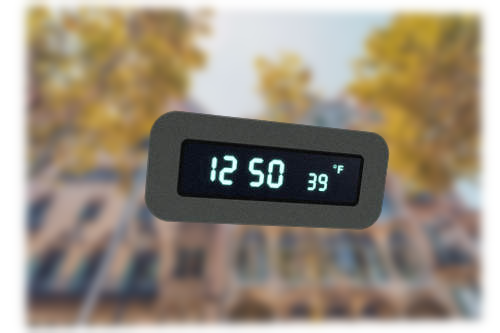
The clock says **12:50**
